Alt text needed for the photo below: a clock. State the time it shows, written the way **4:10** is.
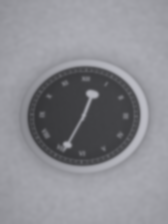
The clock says **12:34**
